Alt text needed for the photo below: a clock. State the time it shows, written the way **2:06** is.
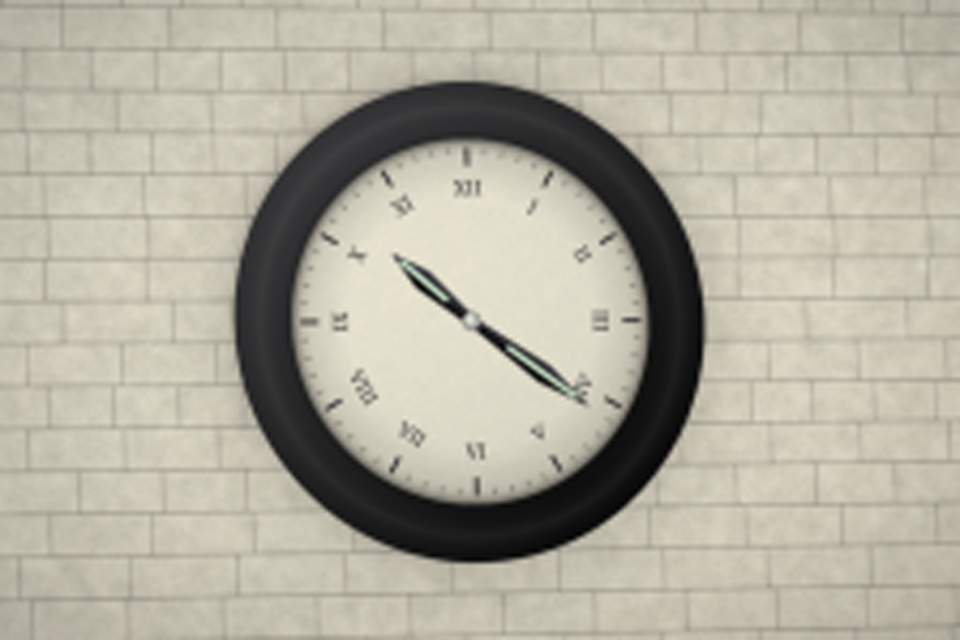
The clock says **10:21**
